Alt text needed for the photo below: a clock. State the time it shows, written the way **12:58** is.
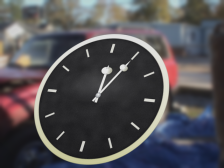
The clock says **12:05**
